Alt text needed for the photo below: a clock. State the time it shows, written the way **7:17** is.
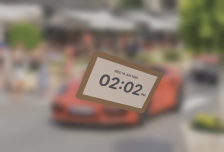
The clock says **2:02**
